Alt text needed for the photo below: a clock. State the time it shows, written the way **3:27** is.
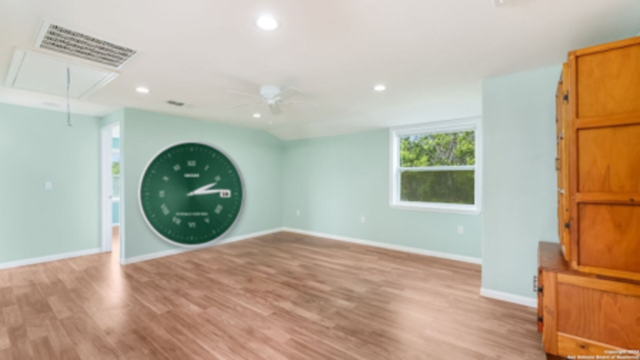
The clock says **2:14**
